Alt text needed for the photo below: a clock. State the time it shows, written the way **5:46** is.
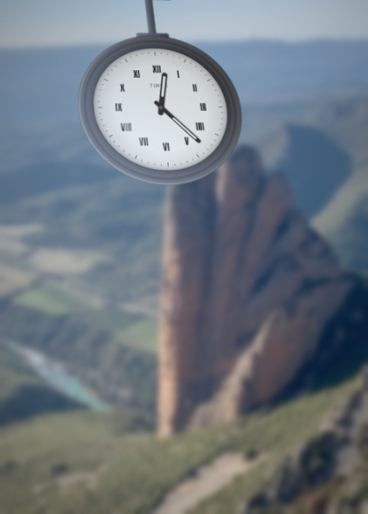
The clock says **12:23**
